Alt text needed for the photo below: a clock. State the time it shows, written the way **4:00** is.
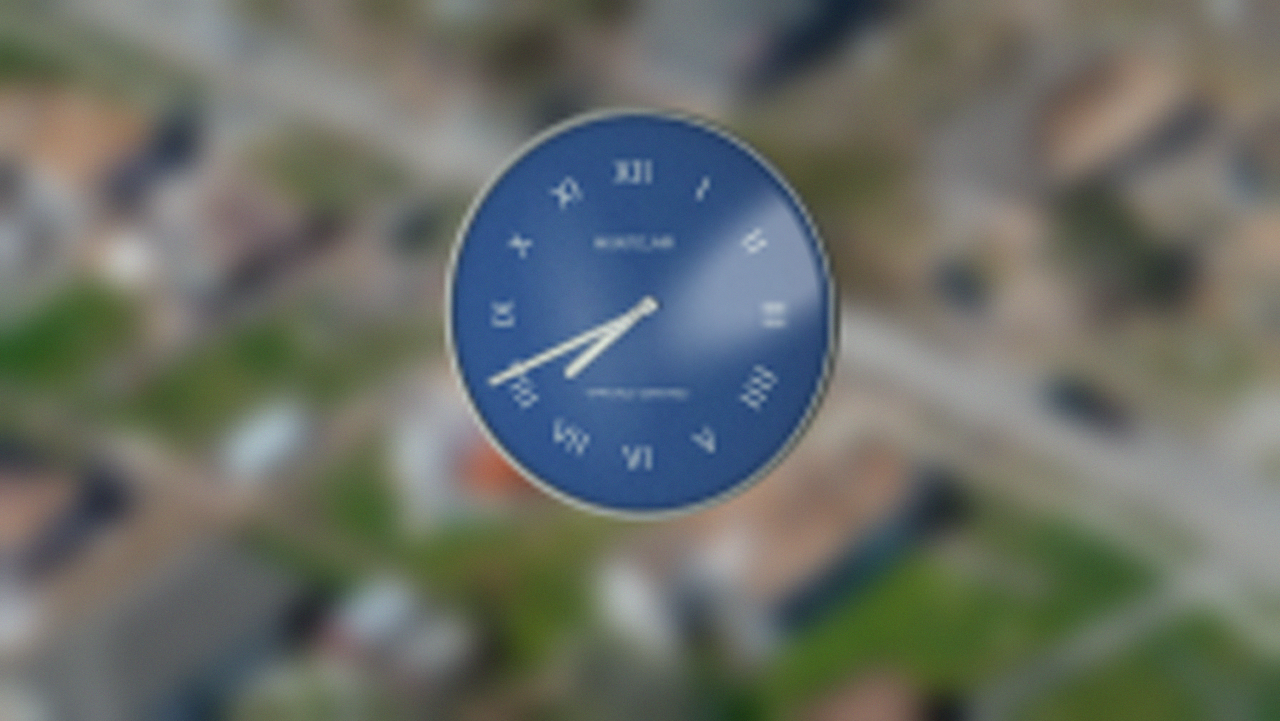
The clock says **7:41**
